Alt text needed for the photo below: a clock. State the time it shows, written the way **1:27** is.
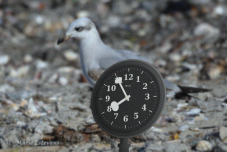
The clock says **7:55**
